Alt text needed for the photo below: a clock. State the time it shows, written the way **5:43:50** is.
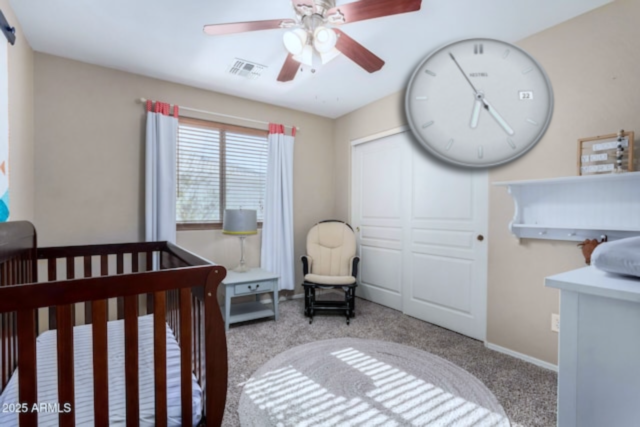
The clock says **6:23:55**
